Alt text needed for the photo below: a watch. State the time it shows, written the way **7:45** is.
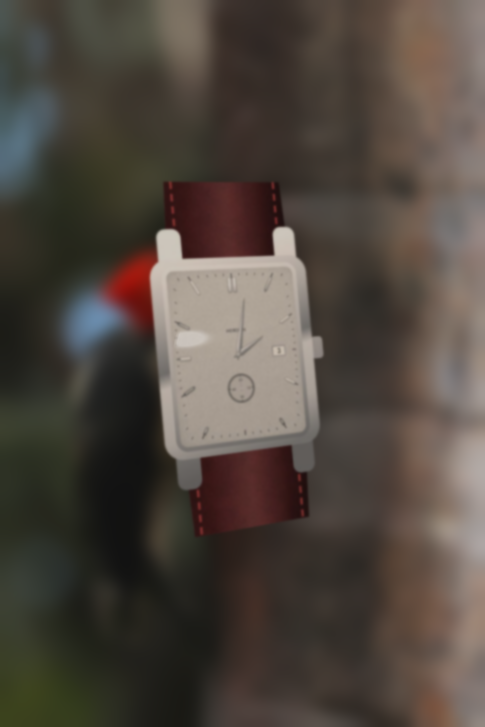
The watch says **2:02**
